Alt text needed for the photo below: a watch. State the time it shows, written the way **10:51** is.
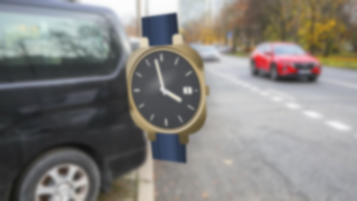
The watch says **3:58**
